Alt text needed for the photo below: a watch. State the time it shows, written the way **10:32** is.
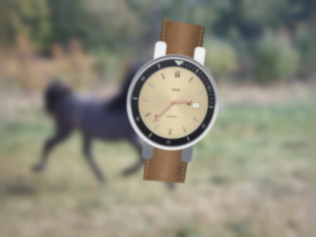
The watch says **2:37**
